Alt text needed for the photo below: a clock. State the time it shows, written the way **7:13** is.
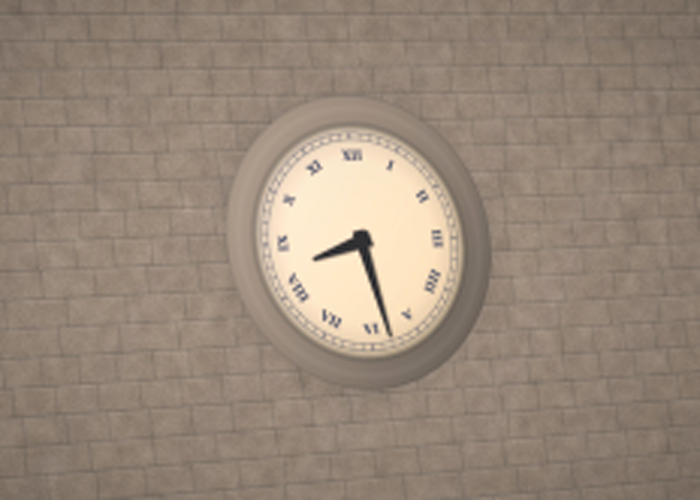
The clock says **8:28**
